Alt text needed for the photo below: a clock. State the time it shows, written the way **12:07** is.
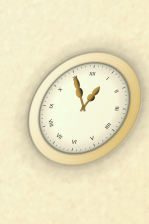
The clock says **12:55**
